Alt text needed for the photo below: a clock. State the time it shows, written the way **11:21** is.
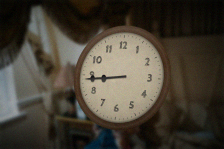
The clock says **8:44**
